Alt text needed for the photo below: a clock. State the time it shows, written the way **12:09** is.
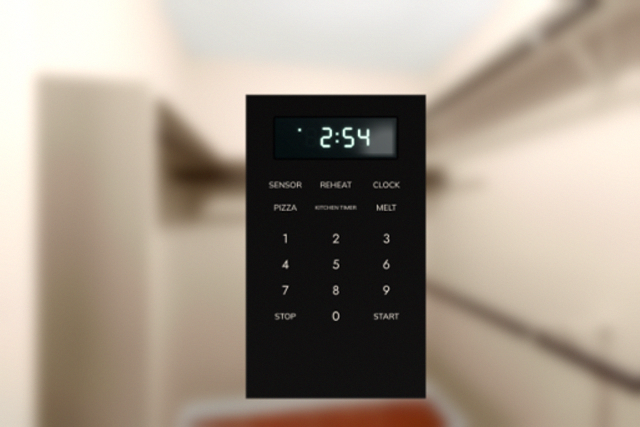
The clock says **2:54**
